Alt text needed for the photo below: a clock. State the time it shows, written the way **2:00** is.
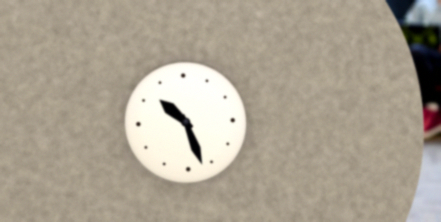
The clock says **10:27**
